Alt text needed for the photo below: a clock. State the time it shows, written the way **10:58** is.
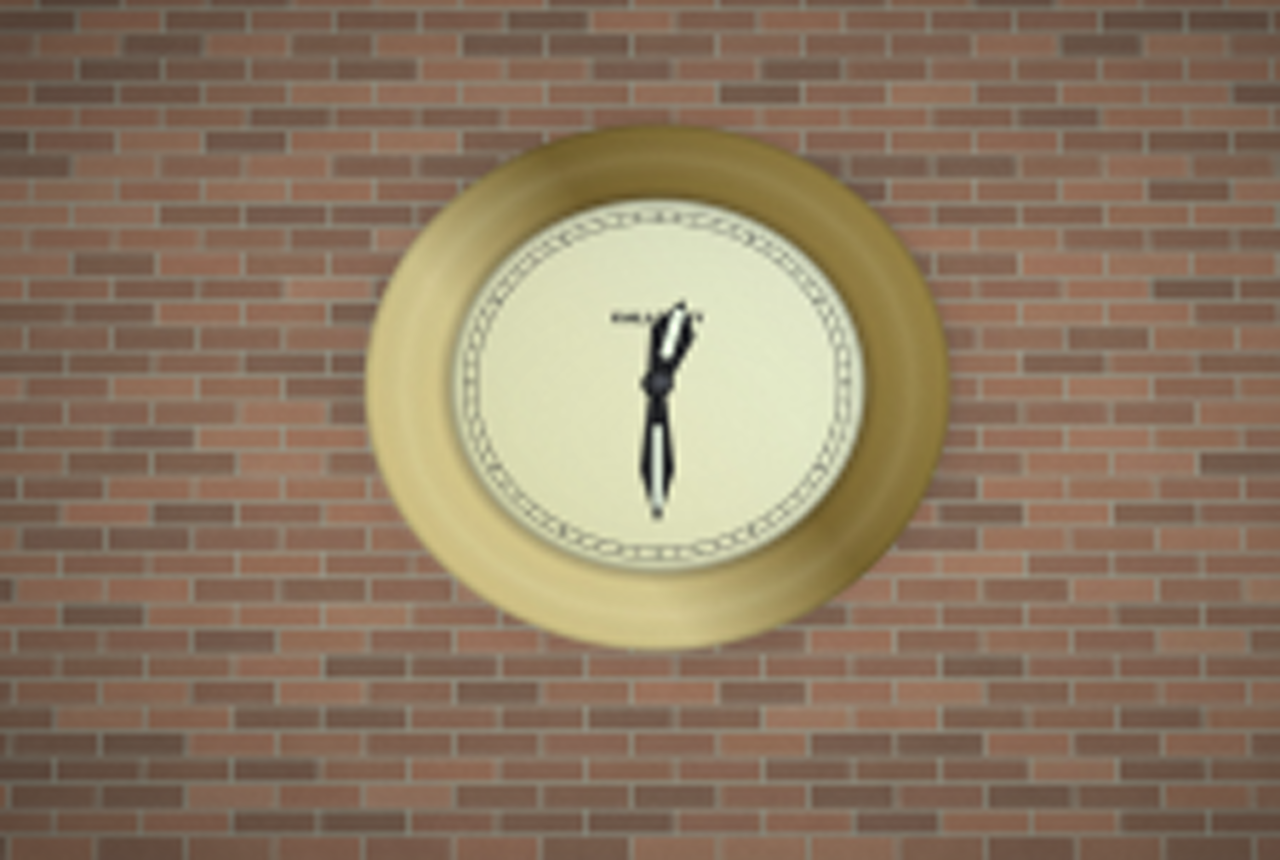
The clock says **12:30**
